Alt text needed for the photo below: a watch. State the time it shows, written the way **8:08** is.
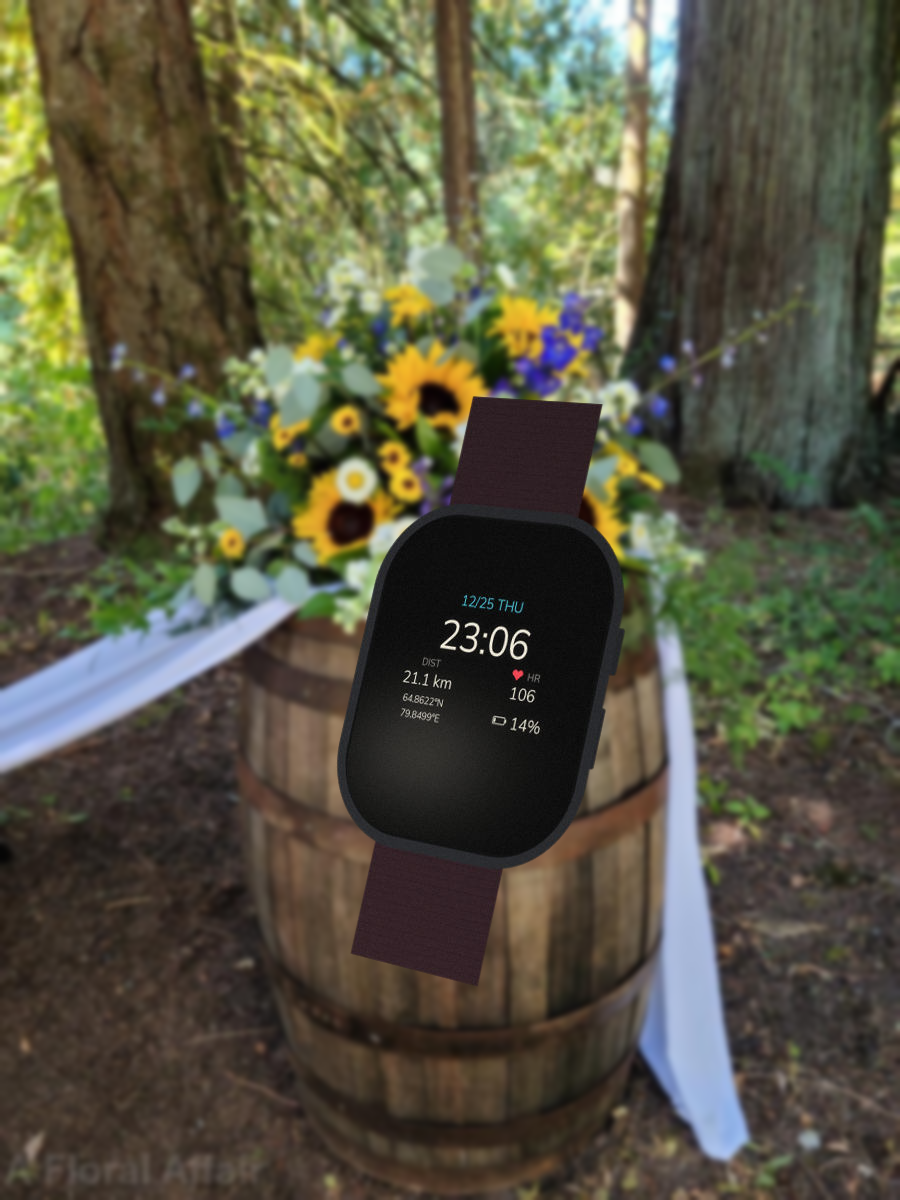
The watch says **23:06**
